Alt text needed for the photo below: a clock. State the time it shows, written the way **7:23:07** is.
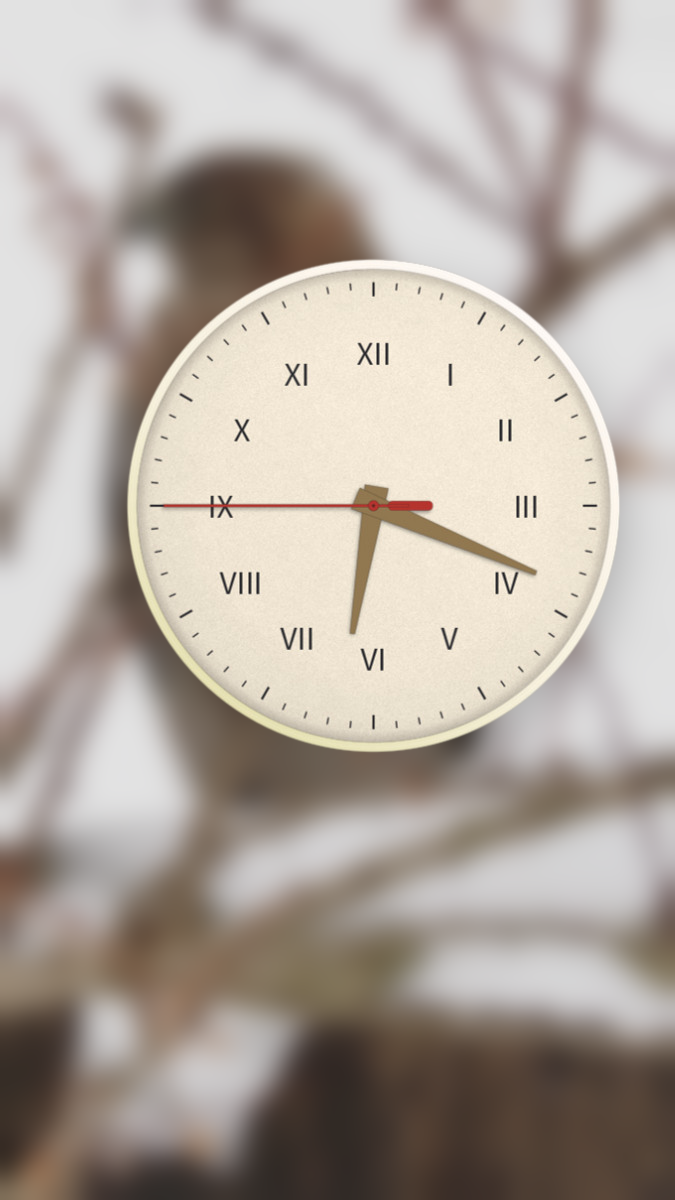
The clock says **6:18:45**
